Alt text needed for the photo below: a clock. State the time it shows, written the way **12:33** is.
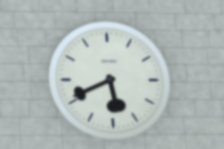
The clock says **5:41**
